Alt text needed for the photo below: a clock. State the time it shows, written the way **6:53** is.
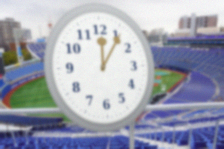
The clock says **12:06**
